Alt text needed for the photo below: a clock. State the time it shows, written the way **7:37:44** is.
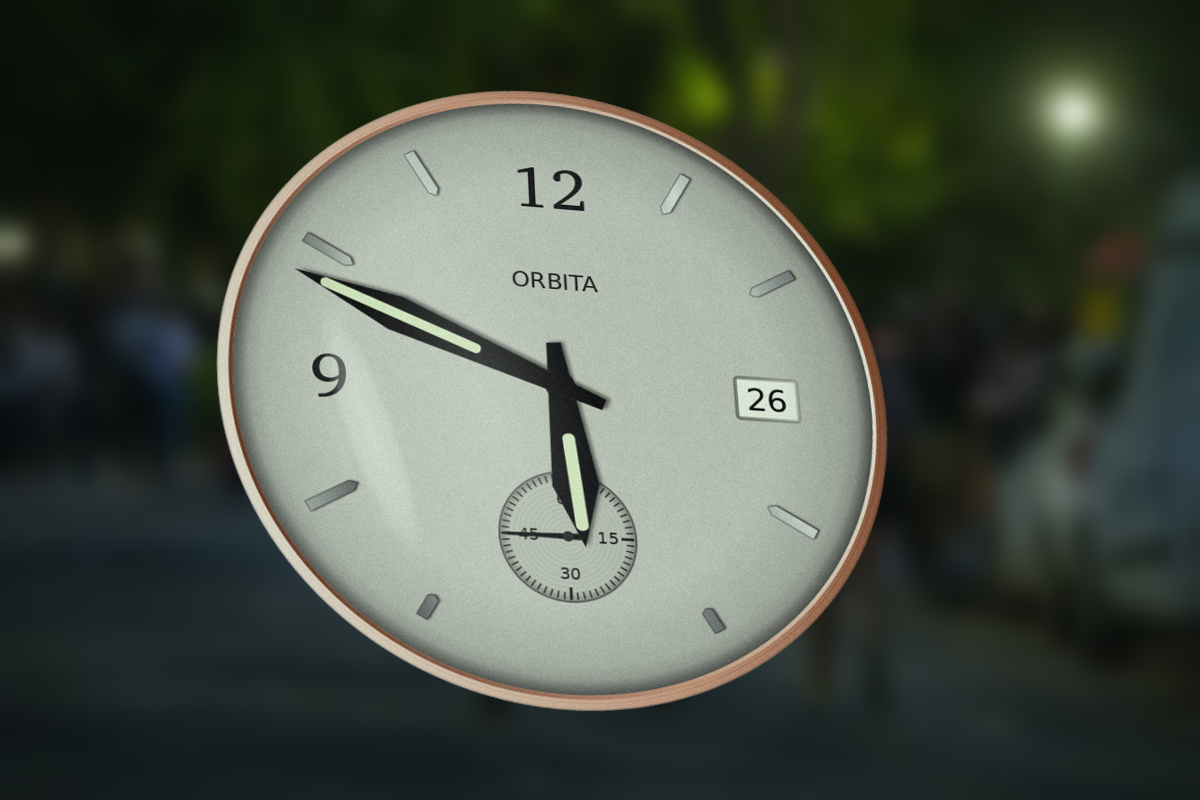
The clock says **5:48:45**
